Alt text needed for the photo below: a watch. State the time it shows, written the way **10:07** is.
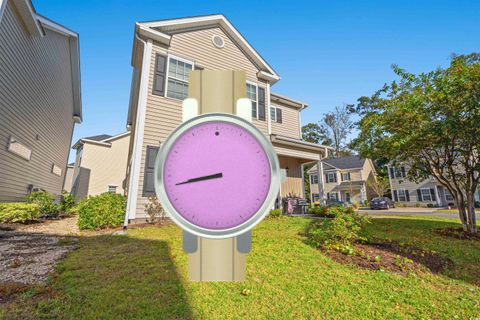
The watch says **8:43**
